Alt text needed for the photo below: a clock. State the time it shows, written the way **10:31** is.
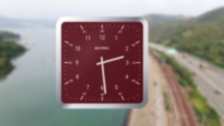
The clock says **2:29**
